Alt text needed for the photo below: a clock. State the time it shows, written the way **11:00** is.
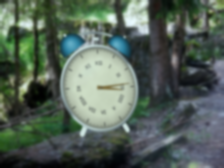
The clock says **3:14**
